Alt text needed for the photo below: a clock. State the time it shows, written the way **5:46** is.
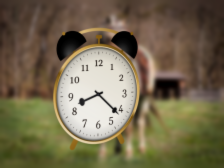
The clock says **8:22**
